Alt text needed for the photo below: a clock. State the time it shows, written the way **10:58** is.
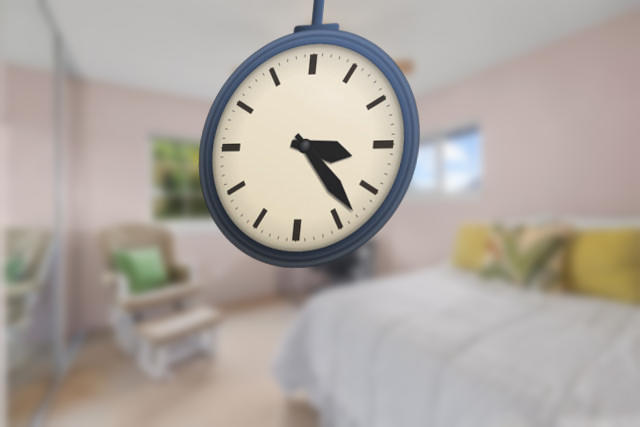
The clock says **3:23**
